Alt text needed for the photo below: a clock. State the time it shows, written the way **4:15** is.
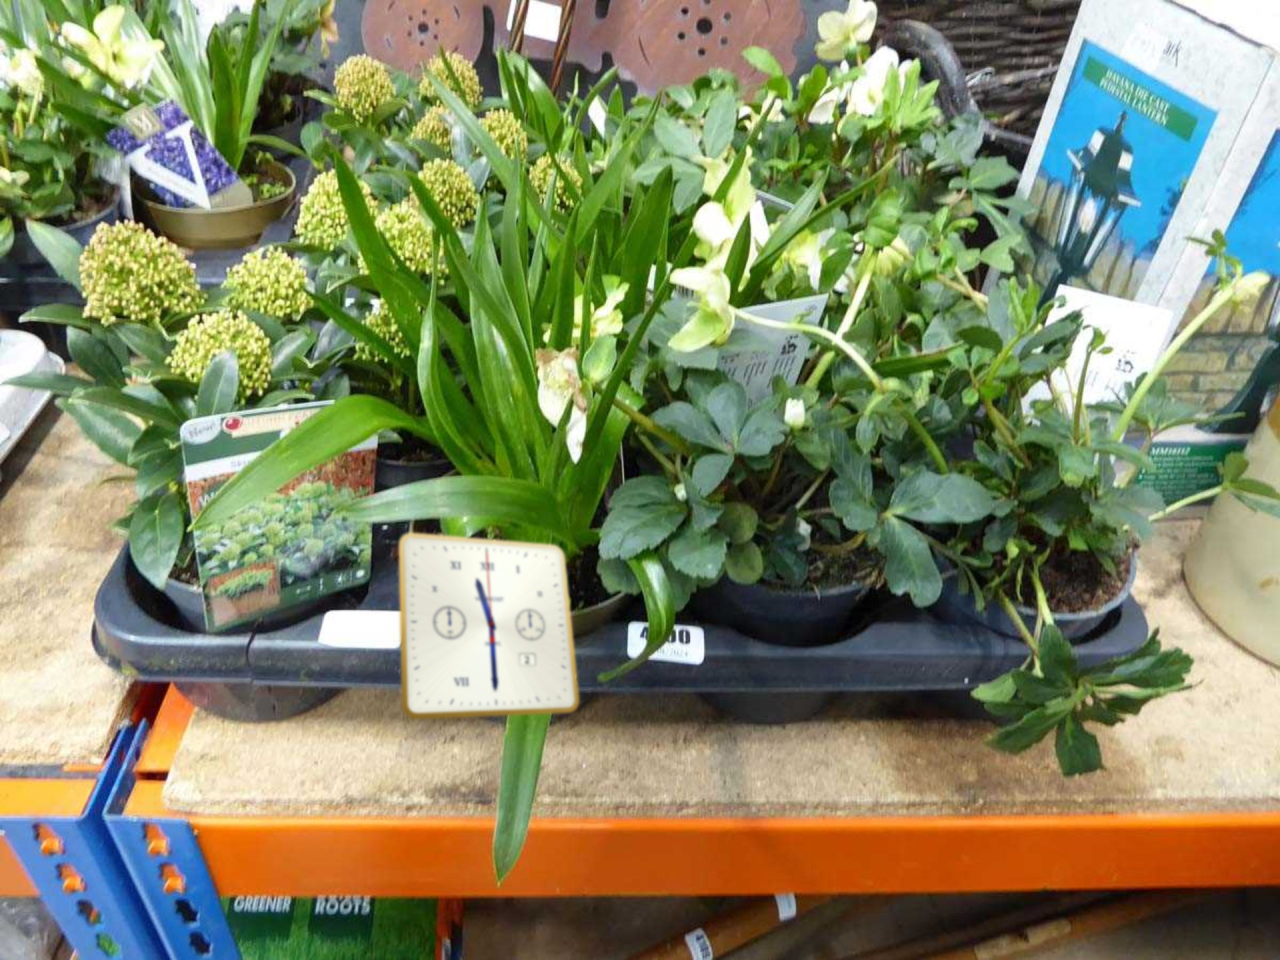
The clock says **11:30**
